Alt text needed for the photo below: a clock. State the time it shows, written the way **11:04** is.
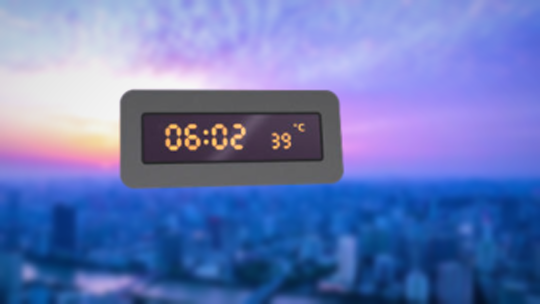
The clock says **6:02**
